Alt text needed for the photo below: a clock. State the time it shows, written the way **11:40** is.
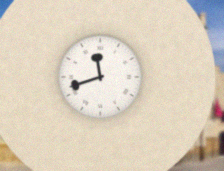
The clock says **11:42**
